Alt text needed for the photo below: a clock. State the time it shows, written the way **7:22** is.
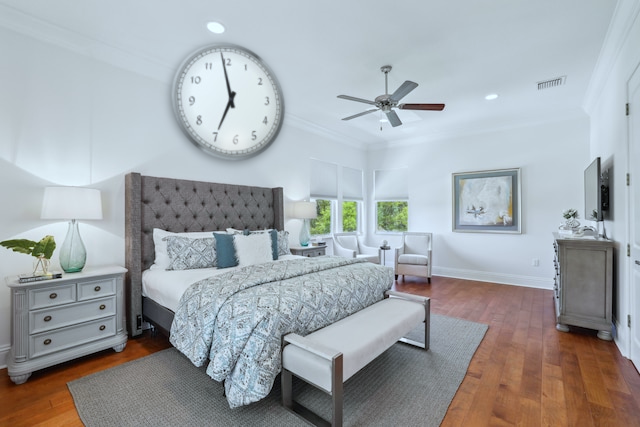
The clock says **6:59**
